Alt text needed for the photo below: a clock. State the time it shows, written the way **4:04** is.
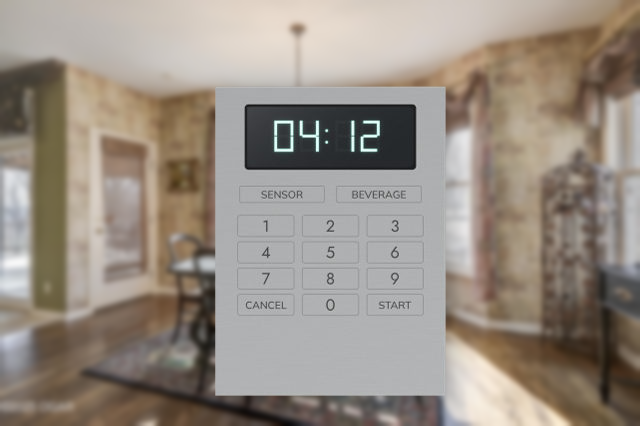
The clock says **4:12**
